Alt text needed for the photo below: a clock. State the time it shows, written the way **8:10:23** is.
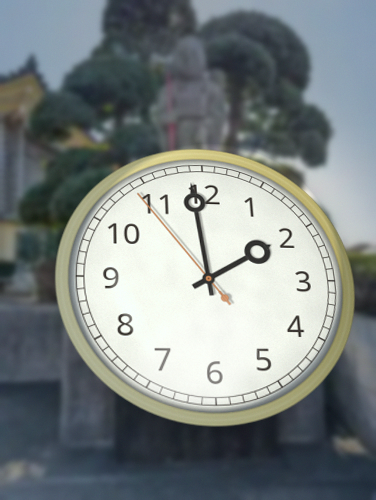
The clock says **1:58:54**
